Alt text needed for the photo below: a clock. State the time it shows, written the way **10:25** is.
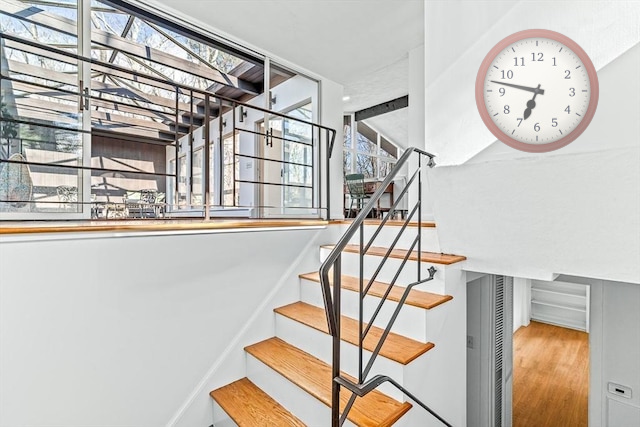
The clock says **6:47**
